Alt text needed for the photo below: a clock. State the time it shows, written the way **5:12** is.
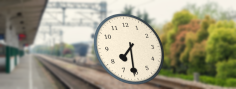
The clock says **7:31**
